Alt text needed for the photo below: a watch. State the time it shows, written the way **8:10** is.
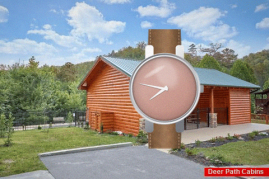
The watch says **7:47**
